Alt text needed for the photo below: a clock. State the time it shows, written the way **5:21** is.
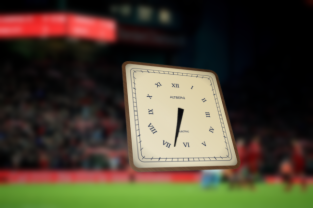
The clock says **6:33**
